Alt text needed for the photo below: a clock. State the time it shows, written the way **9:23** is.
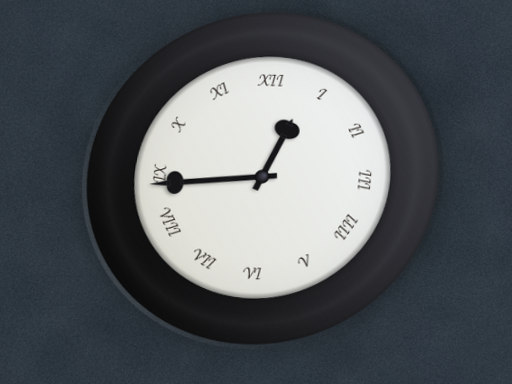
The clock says **12:44**
